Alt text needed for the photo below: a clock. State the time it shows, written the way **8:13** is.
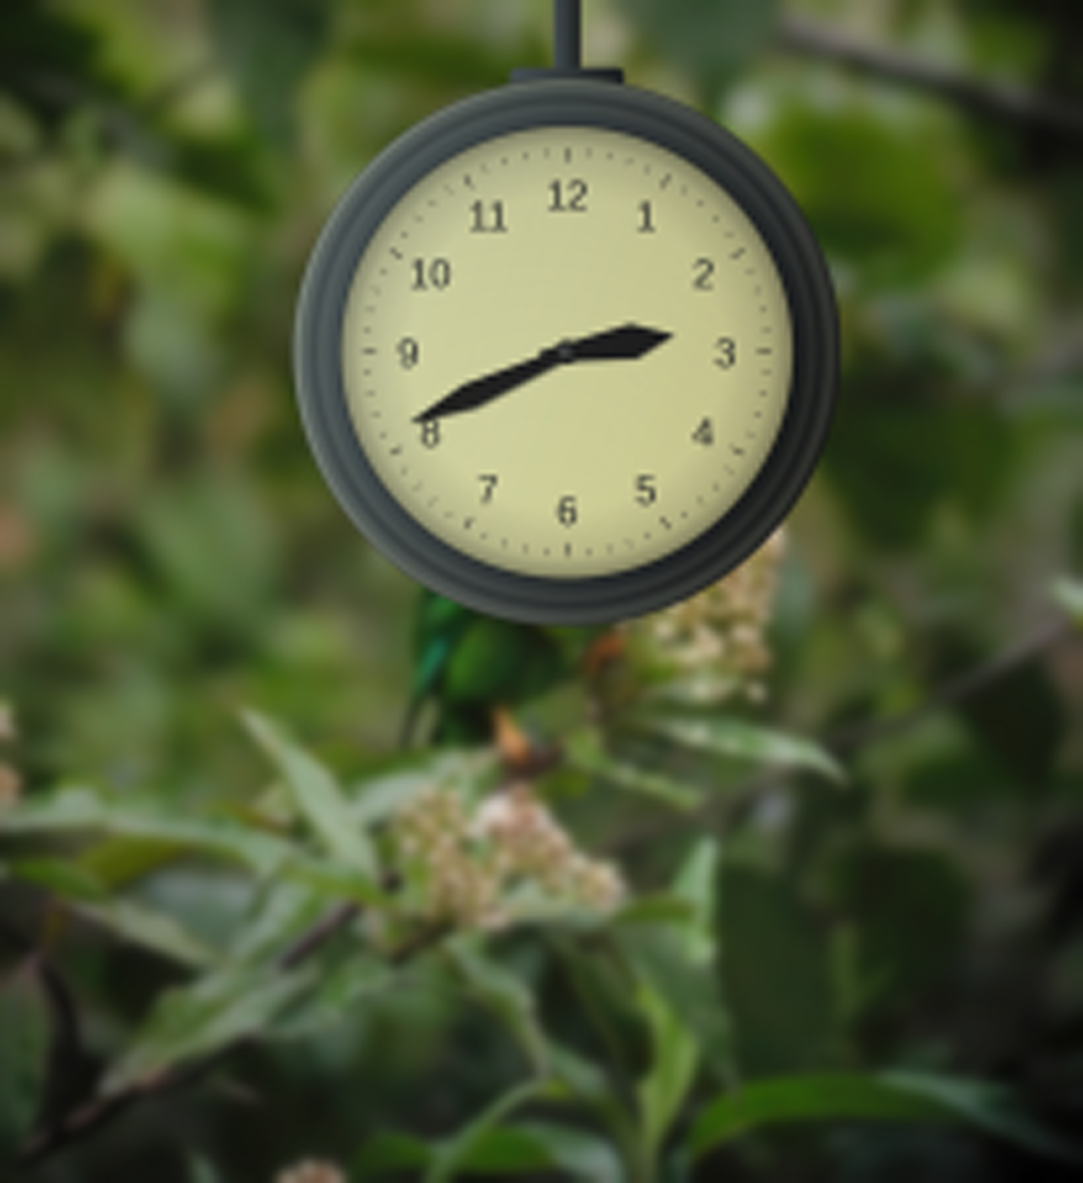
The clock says **2:41**
